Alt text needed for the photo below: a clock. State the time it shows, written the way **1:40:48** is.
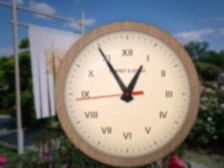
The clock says **12:54:44**
